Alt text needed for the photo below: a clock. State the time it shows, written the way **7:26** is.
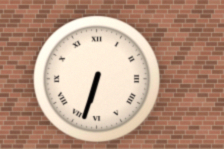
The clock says **6:33**
